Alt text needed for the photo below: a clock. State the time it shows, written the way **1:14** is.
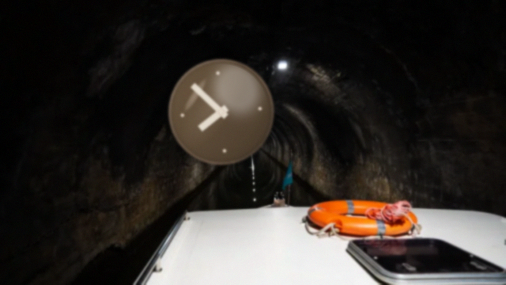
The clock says **7:53**
